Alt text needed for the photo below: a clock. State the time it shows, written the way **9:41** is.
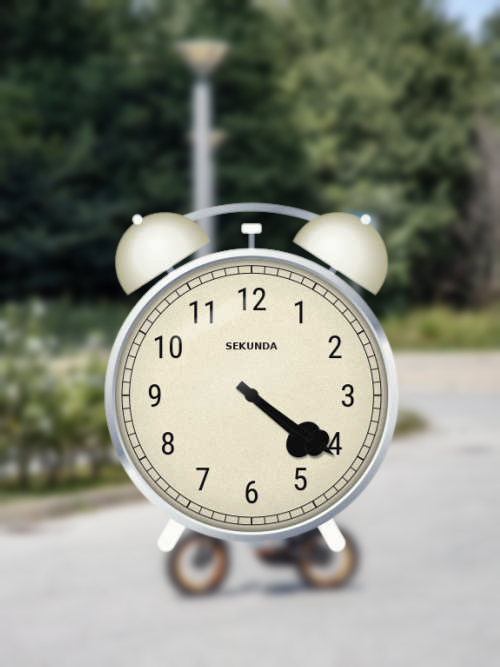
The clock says **4:21**
